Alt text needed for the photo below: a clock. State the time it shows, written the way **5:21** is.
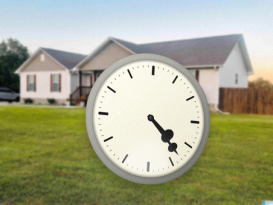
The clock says **4:23**
